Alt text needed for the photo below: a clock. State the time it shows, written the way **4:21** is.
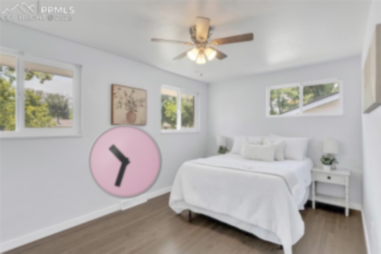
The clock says **10:33**
